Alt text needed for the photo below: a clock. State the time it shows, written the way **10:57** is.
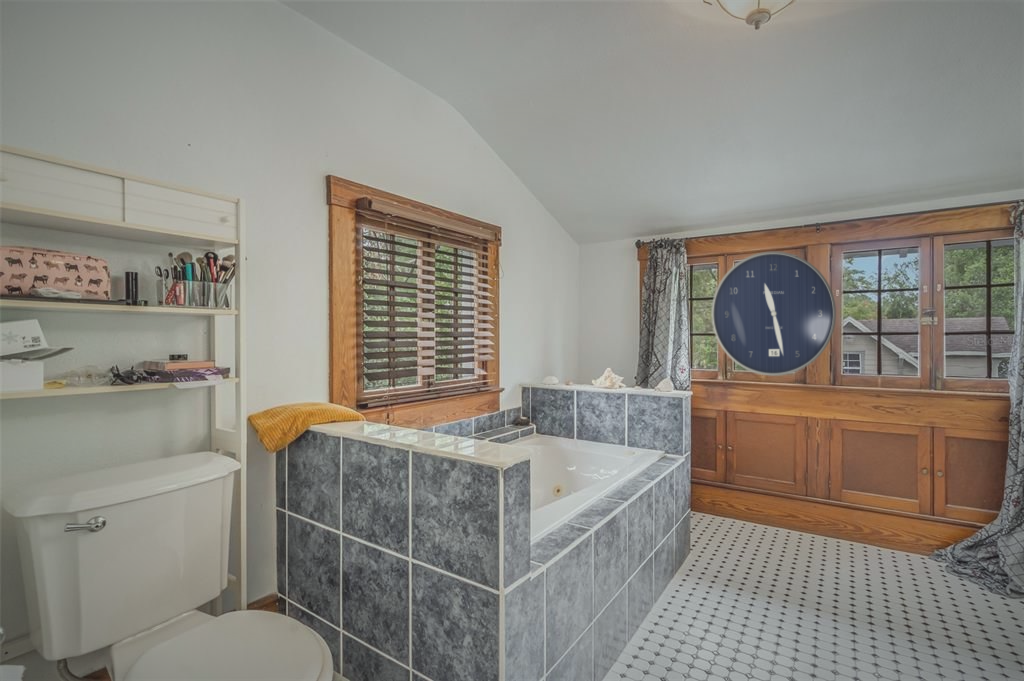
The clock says **11:28**
